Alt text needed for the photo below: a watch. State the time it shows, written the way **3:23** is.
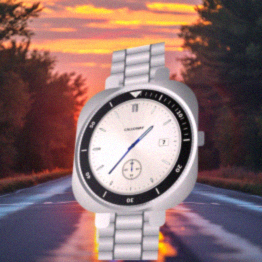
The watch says **1:37**
